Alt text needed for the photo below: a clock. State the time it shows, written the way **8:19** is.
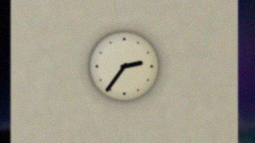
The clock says **2:36**
